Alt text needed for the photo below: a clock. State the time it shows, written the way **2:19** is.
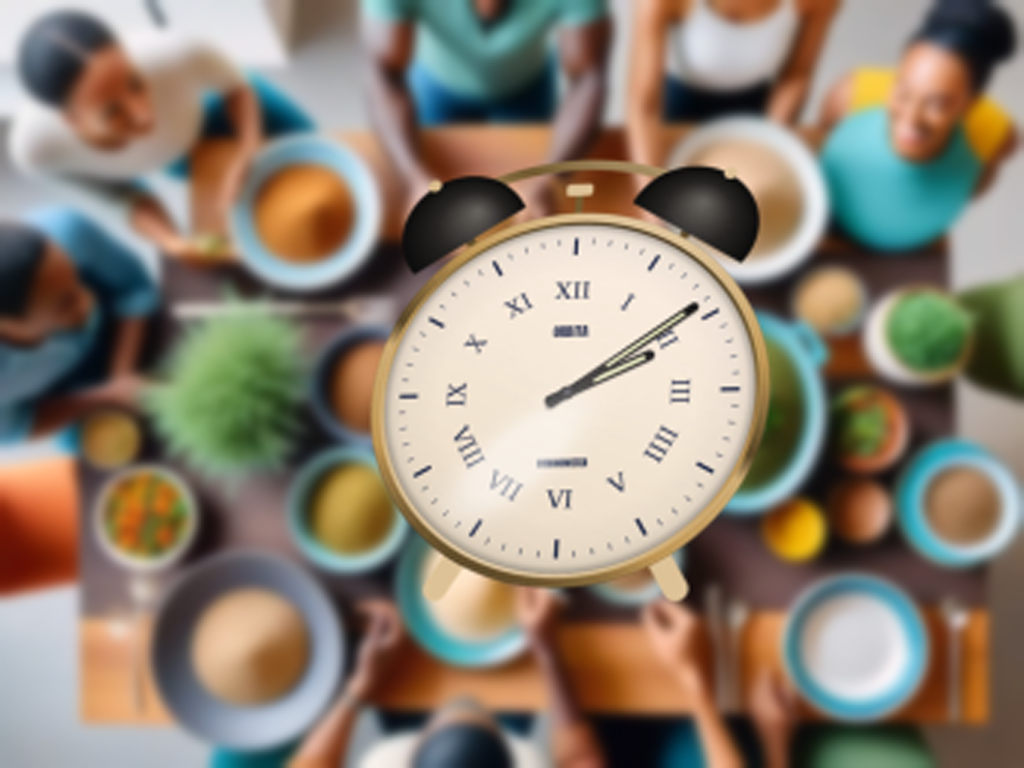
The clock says **2:09**
